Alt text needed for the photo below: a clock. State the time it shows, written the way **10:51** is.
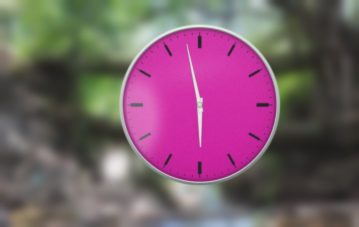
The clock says **5:58**
